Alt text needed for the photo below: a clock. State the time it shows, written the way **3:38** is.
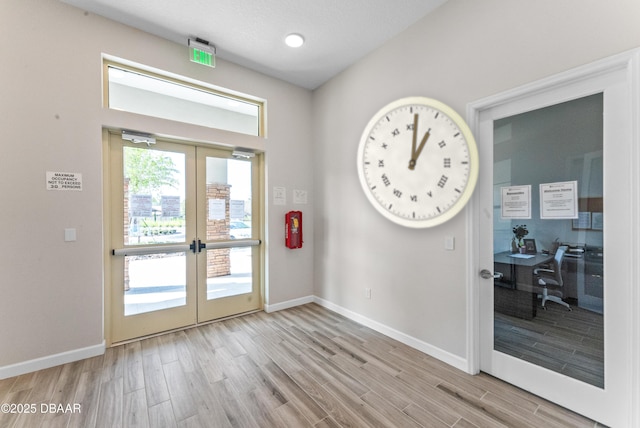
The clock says **1:01**
